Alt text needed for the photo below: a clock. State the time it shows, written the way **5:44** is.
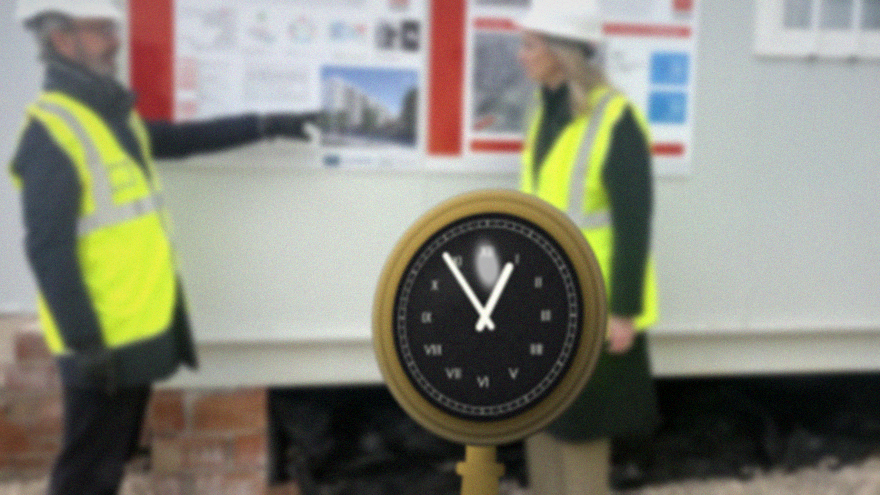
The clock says **12:54**
